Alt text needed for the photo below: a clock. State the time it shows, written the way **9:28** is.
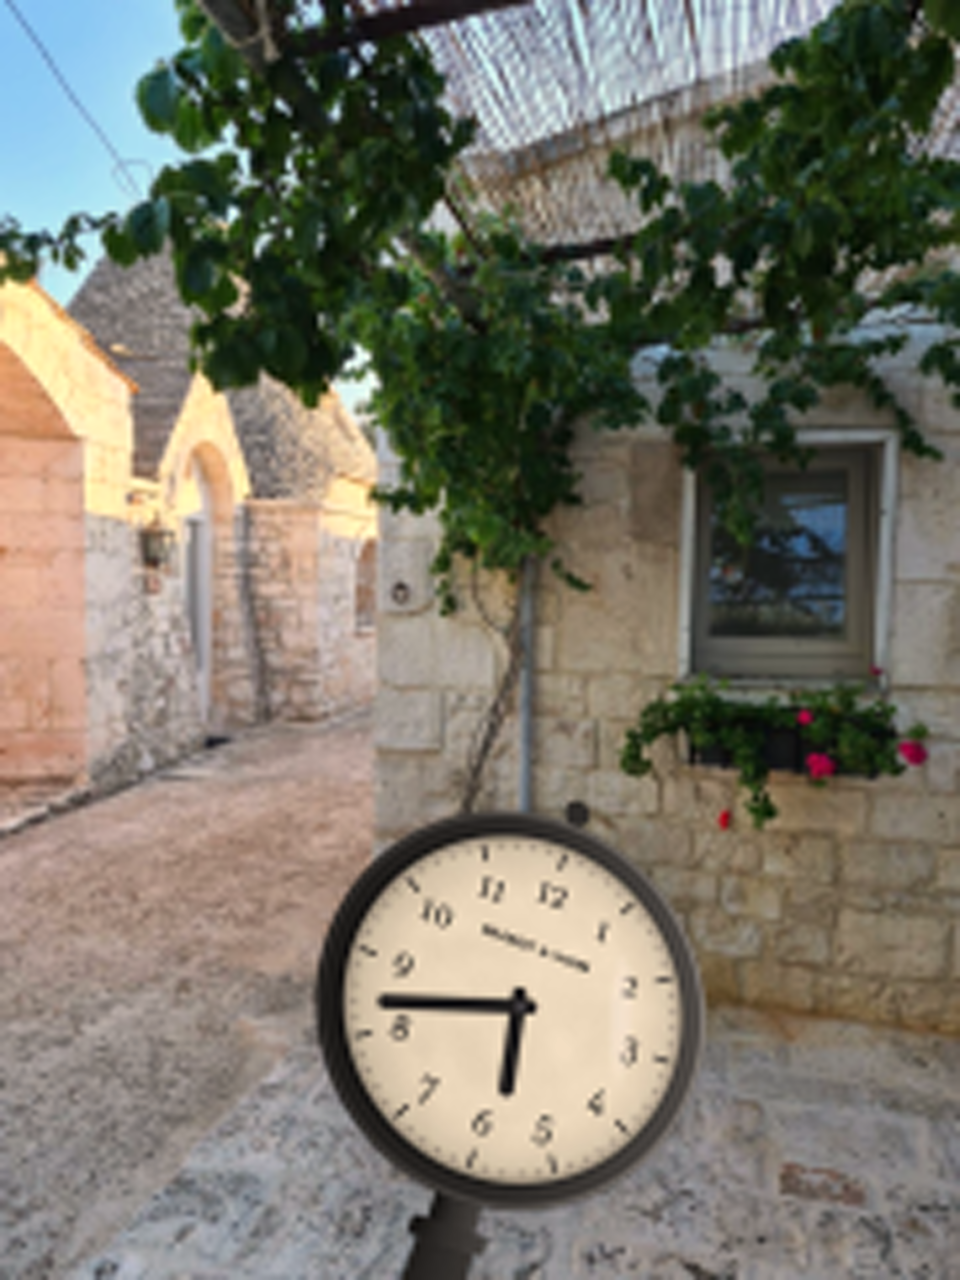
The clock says **5:42**
